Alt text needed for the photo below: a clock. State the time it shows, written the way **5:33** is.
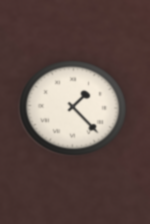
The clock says **1:23**
